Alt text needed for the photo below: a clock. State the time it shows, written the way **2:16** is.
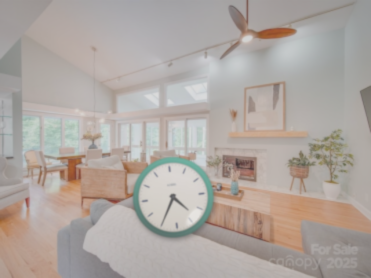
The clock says **4:35**
